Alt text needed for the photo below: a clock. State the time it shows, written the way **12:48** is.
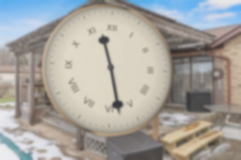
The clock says **11:28**
